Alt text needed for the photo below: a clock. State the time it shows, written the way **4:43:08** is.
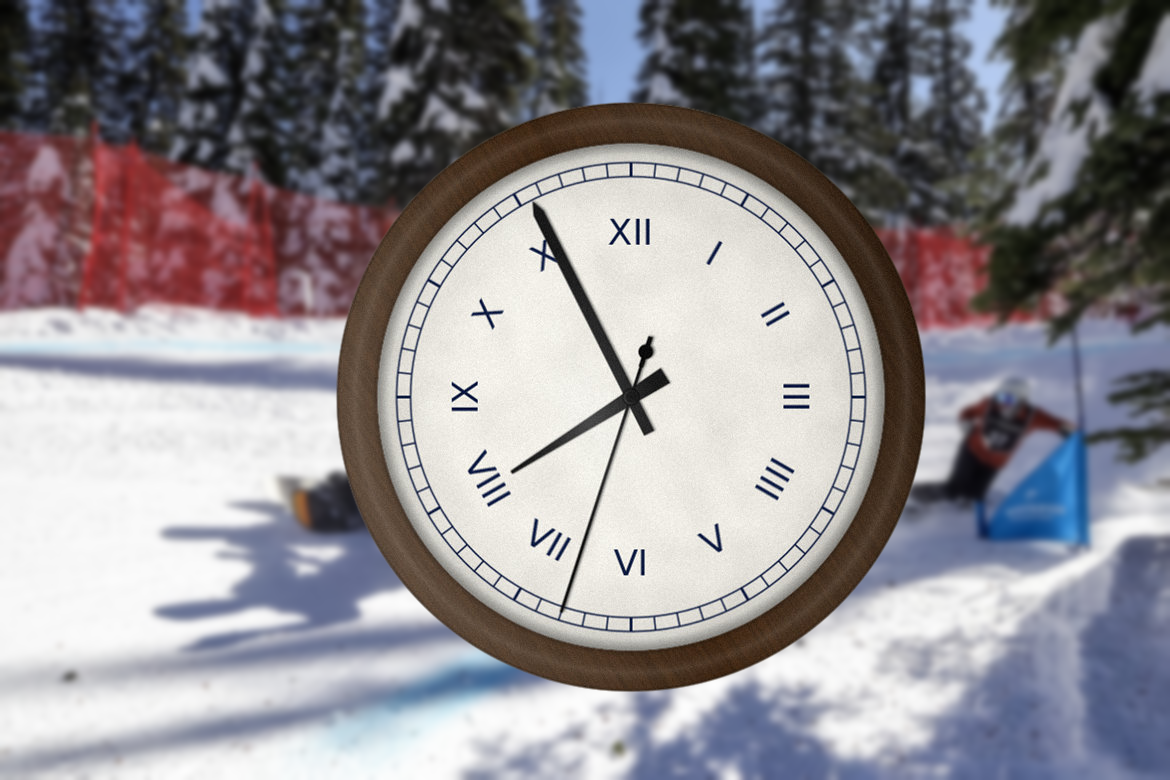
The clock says **7:55:33**
